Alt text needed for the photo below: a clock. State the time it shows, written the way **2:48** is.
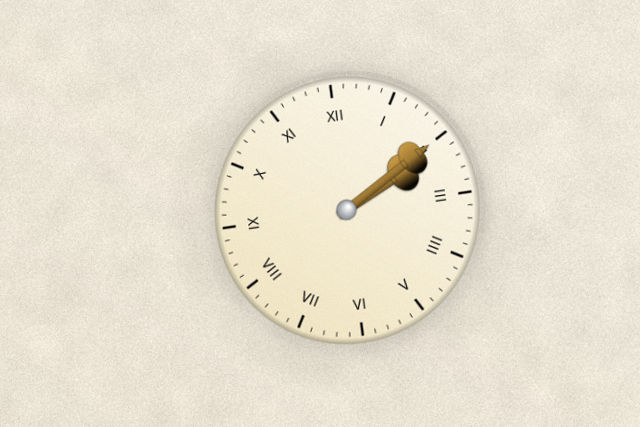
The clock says **2:10**
